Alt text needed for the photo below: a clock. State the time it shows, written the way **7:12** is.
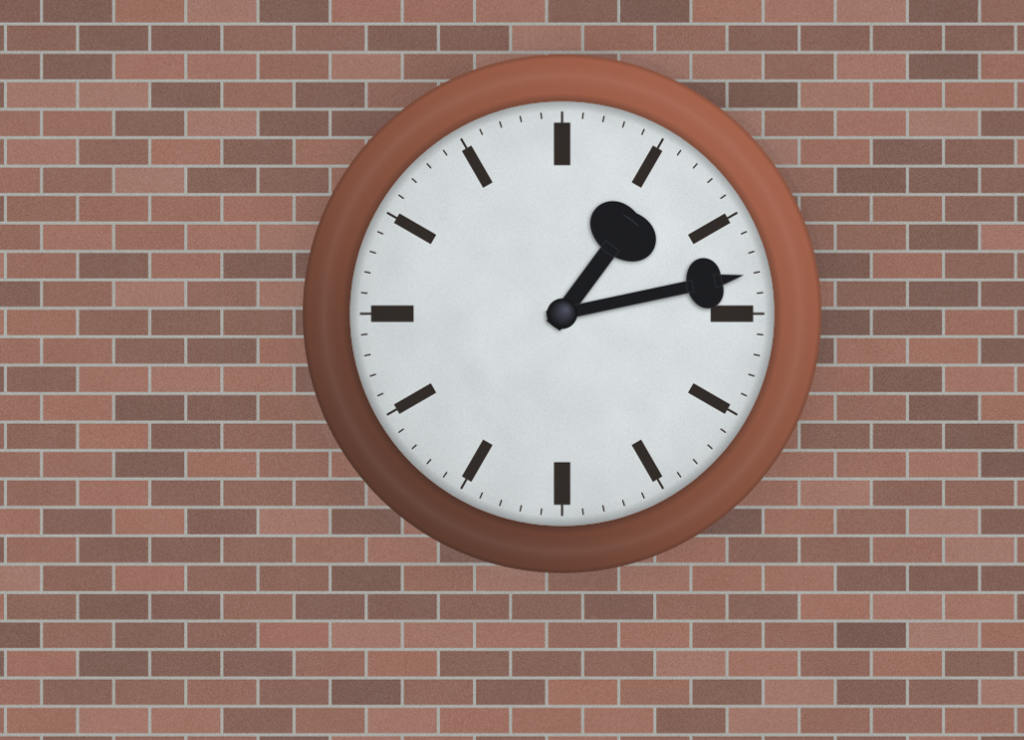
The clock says **1:13**
